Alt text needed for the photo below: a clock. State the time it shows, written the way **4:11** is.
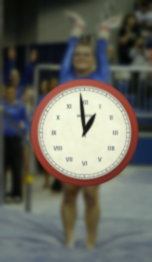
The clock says **12:59**
